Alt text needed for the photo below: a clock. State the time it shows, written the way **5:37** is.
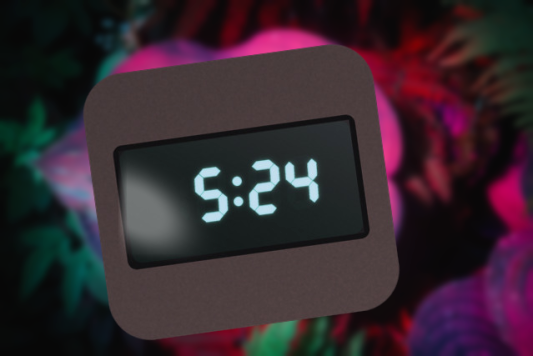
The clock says **5:24**
